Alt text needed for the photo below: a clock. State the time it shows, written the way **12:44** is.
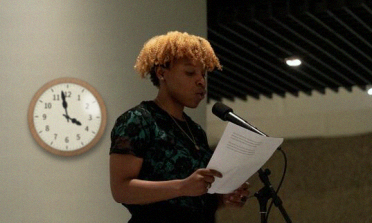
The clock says **3:58**
